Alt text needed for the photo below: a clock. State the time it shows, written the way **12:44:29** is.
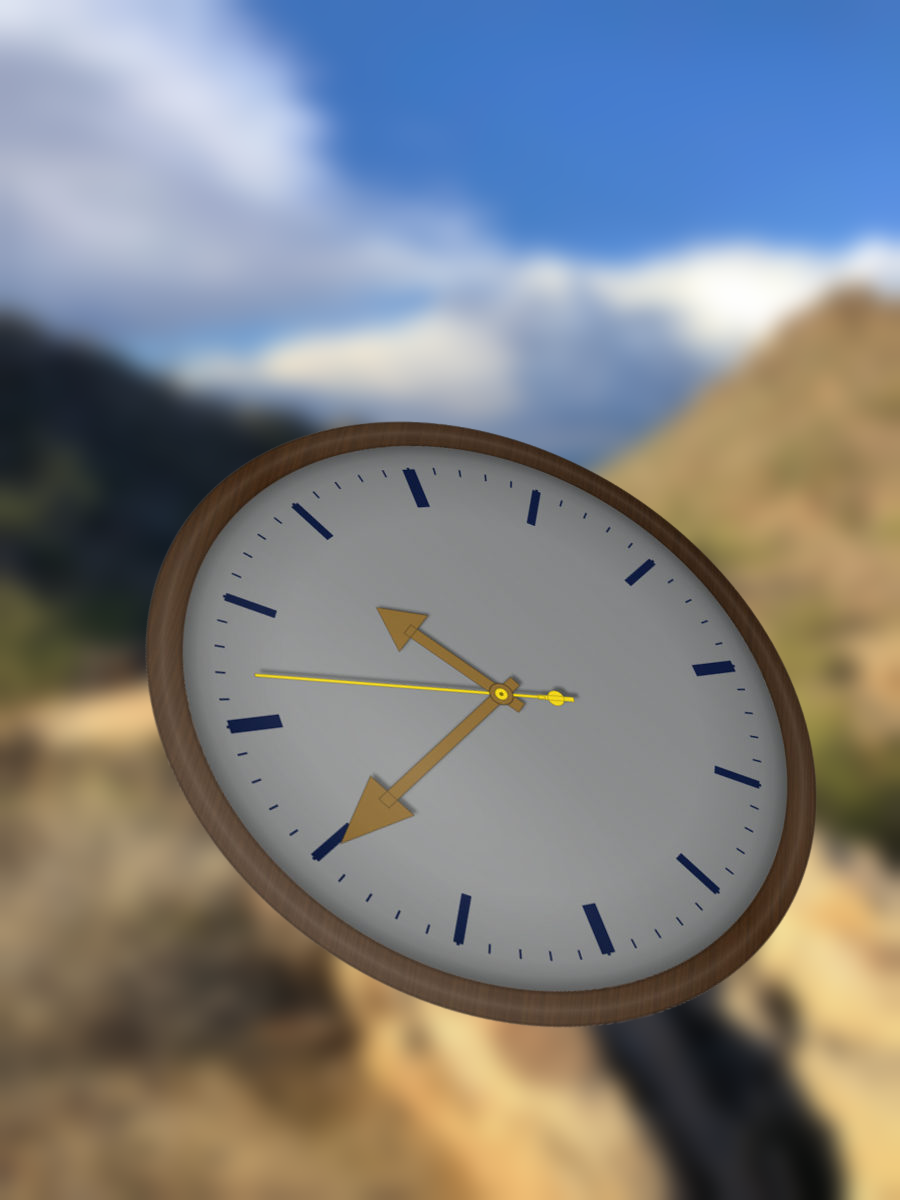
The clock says **10:39:47**
